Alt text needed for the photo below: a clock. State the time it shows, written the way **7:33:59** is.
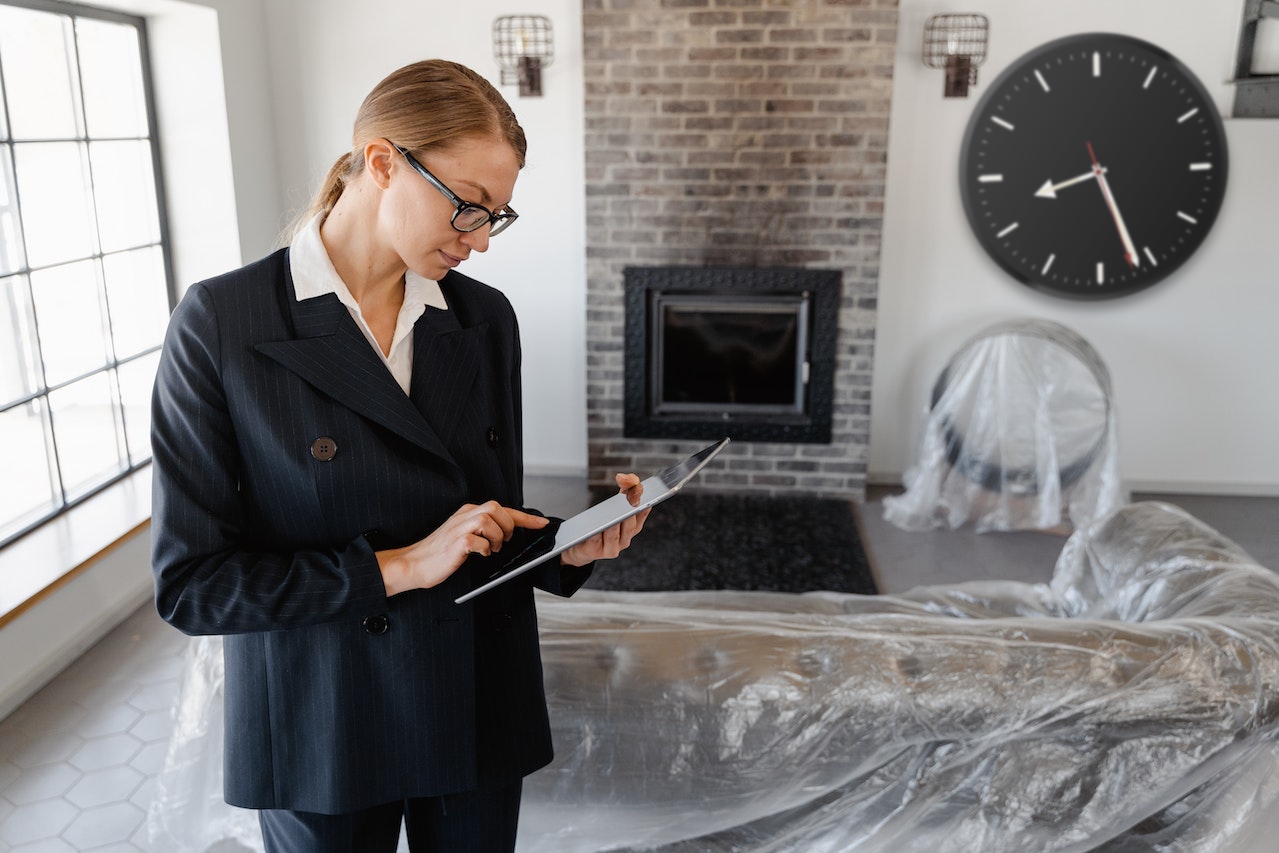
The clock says **8:26:27**
